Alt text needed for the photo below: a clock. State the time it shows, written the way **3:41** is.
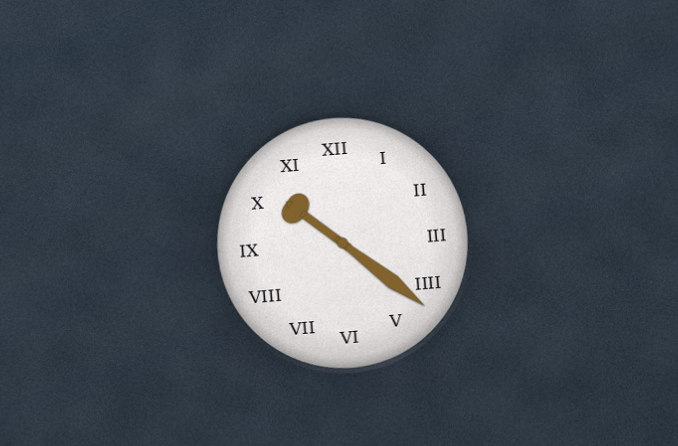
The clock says **10:22**
